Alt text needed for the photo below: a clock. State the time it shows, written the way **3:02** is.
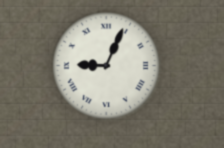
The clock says **9:04**
